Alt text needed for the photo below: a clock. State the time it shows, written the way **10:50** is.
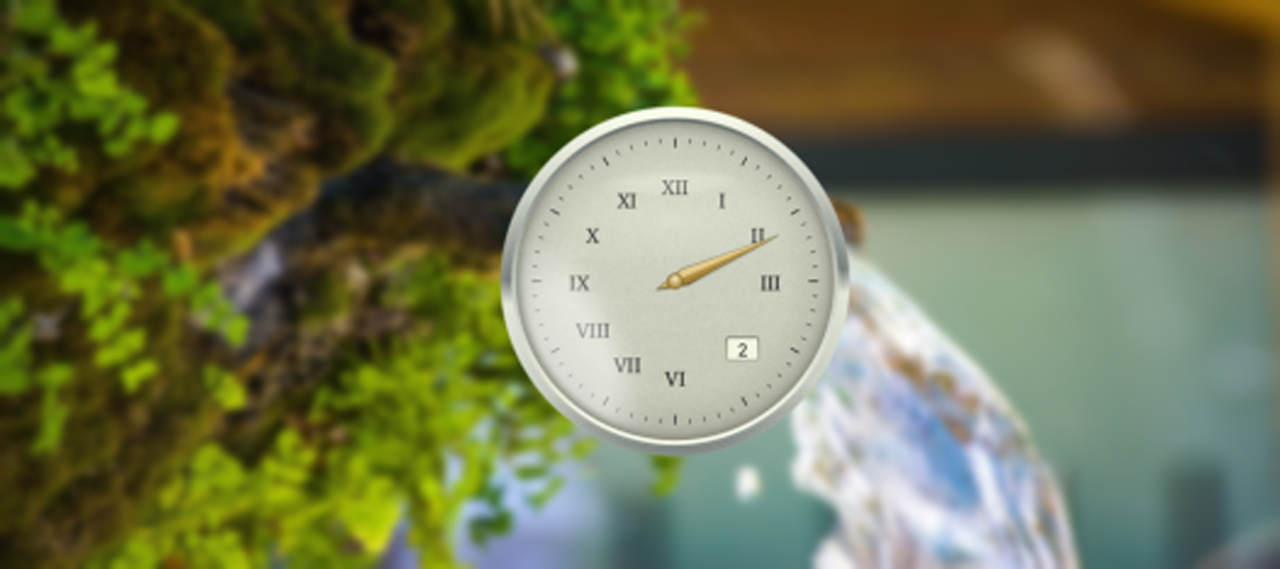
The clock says **2:11**
